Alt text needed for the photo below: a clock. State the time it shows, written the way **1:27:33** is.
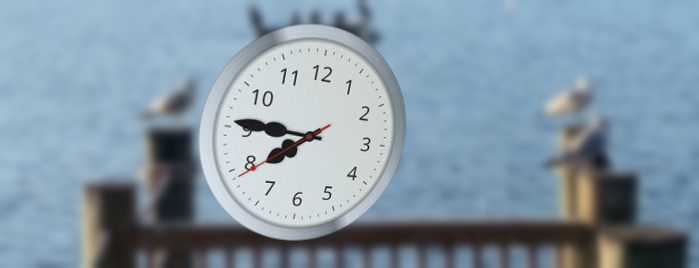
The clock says **7:45:39**
